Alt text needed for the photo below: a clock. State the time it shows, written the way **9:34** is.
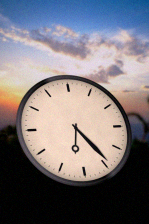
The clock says **6:24**
